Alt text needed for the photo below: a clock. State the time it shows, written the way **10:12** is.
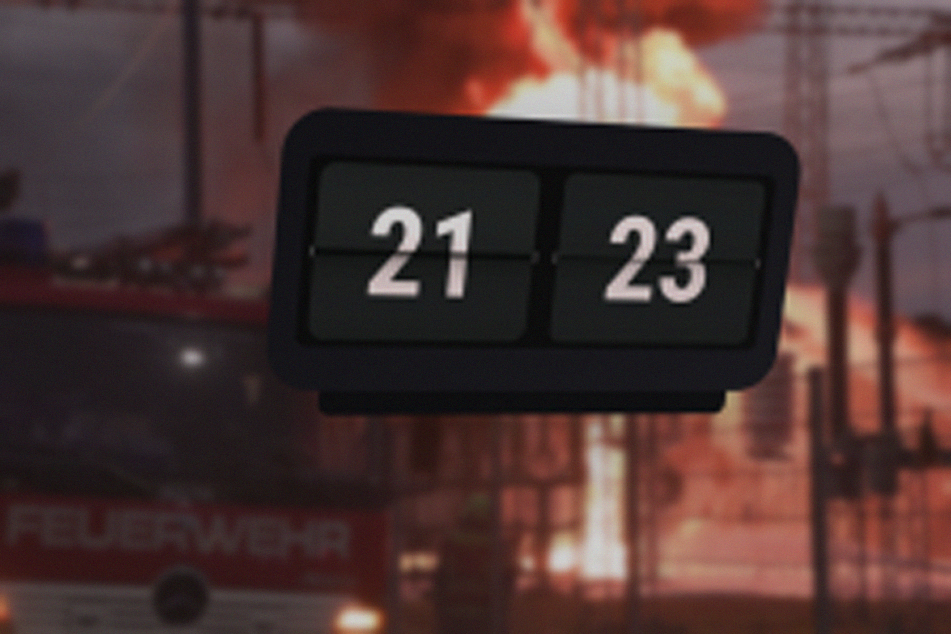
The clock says **21:23**
